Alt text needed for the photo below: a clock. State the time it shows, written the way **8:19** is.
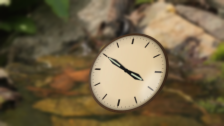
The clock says **3:50**
